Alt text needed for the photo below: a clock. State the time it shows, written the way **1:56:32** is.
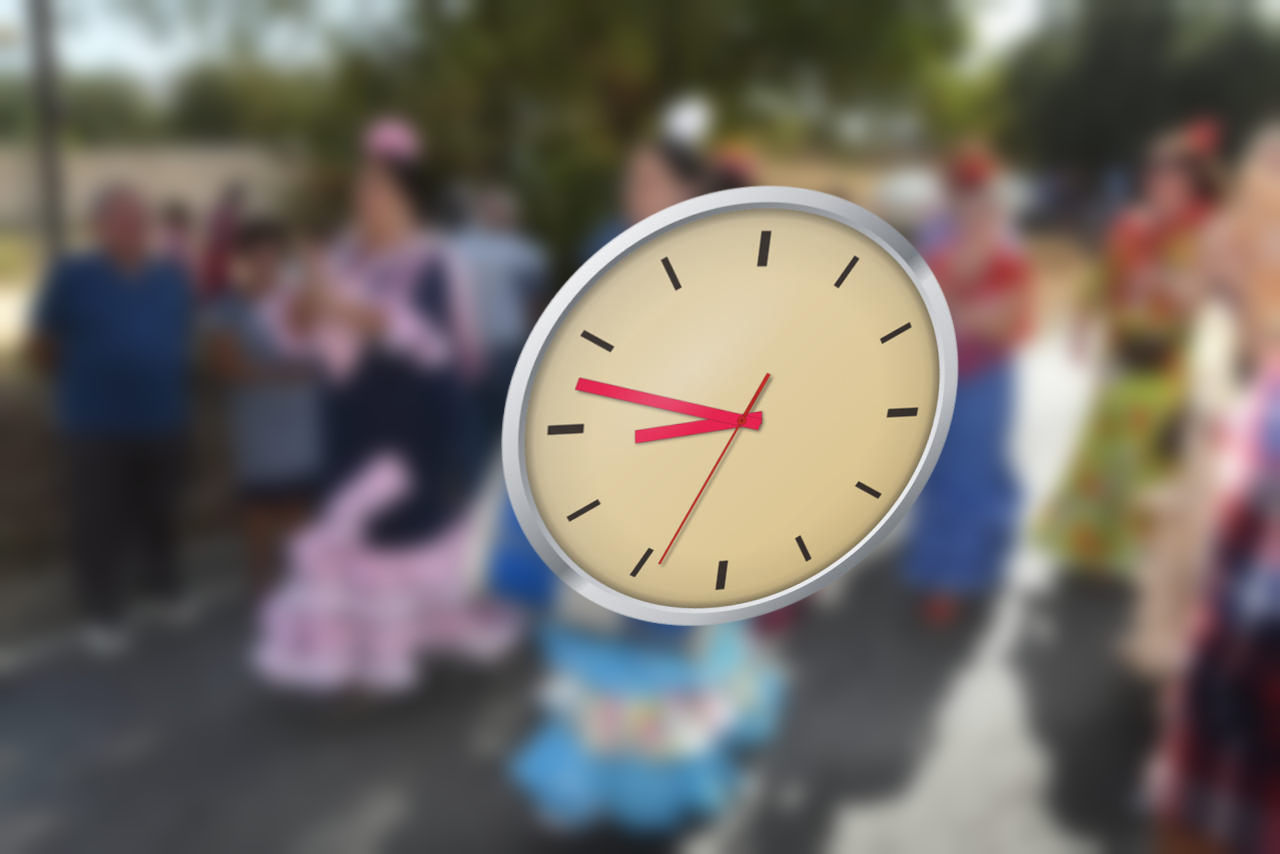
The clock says **8:47:34**
